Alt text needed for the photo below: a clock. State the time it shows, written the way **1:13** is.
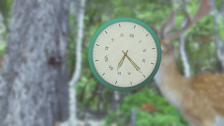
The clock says **6:20**
